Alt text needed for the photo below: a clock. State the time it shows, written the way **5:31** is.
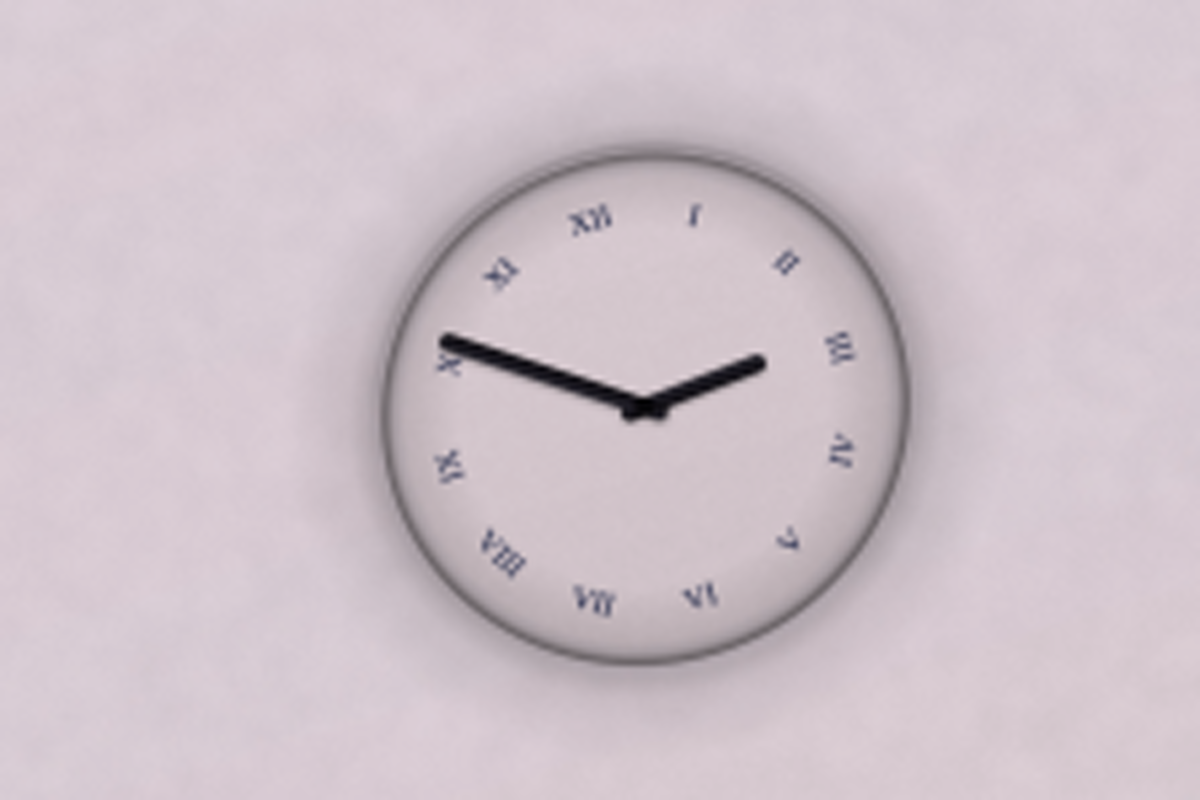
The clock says **2:51**
